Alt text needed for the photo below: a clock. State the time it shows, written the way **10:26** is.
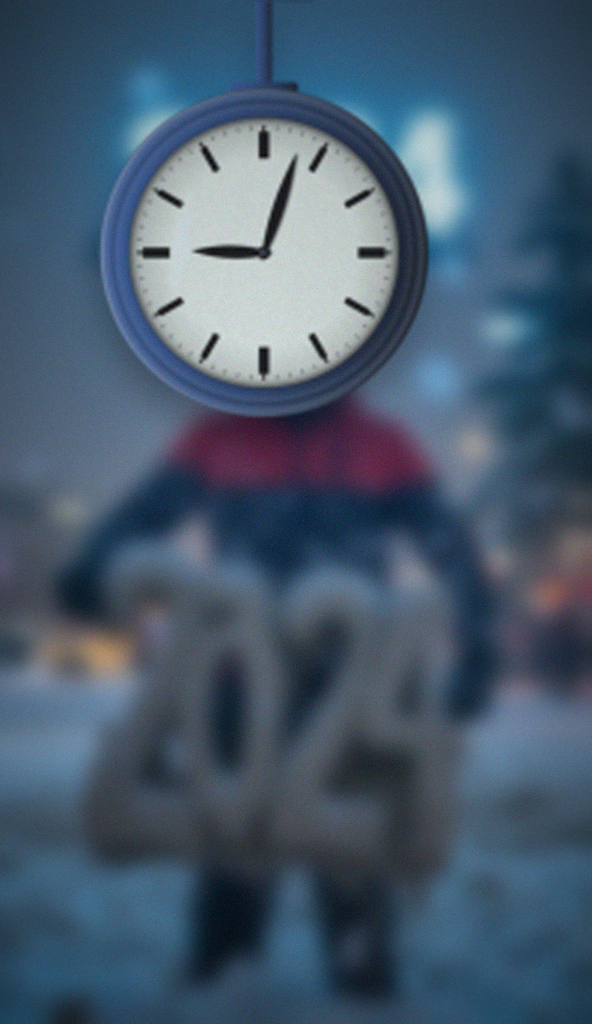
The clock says **9:03**
